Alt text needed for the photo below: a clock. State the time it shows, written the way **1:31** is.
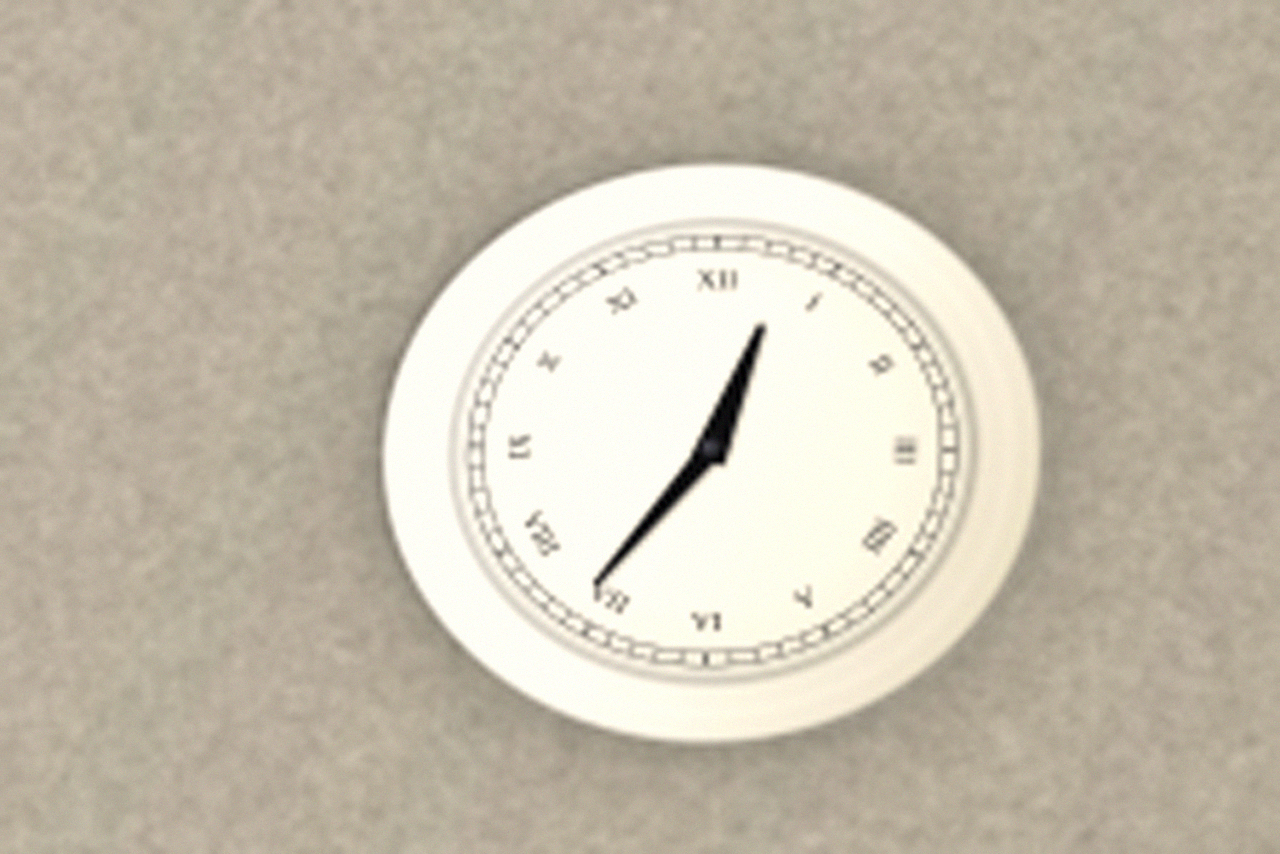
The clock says **12:36**
